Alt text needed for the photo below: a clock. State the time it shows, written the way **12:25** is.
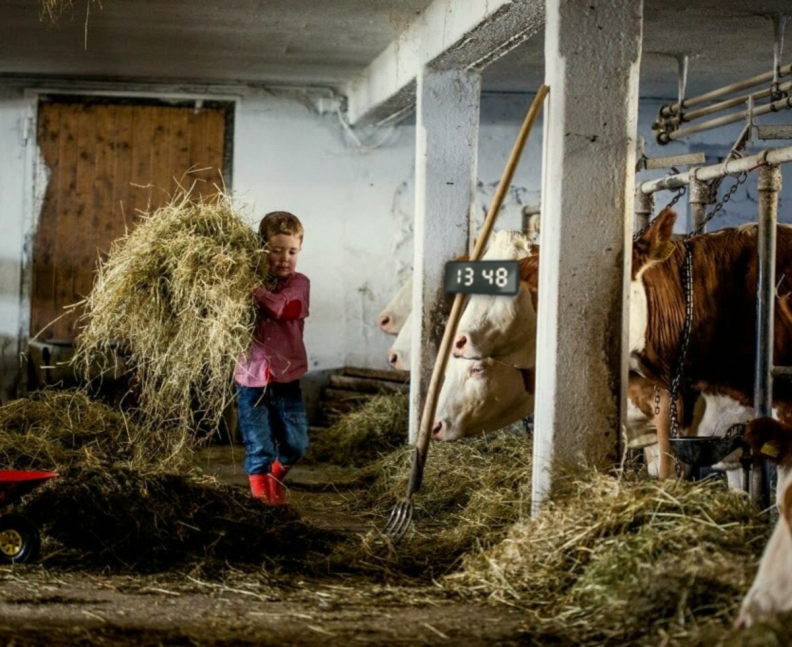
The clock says **13:48**
